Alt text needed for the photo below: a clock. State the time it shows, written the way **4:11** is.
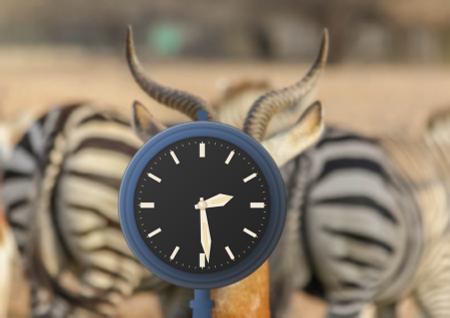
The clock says **2:29**
